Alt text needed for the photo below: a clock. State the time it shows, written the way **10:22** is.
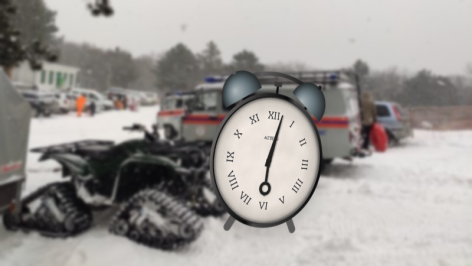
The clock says **6:02**
